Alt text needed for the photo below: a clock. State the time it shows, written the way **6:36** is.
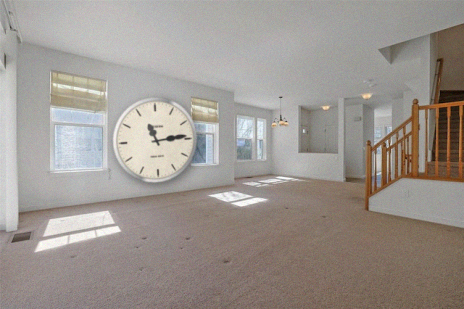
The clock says **11:14**
